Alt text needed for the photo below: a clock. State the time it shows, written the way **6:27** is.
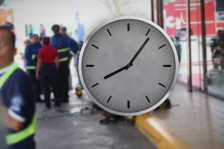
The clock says **8:06**
